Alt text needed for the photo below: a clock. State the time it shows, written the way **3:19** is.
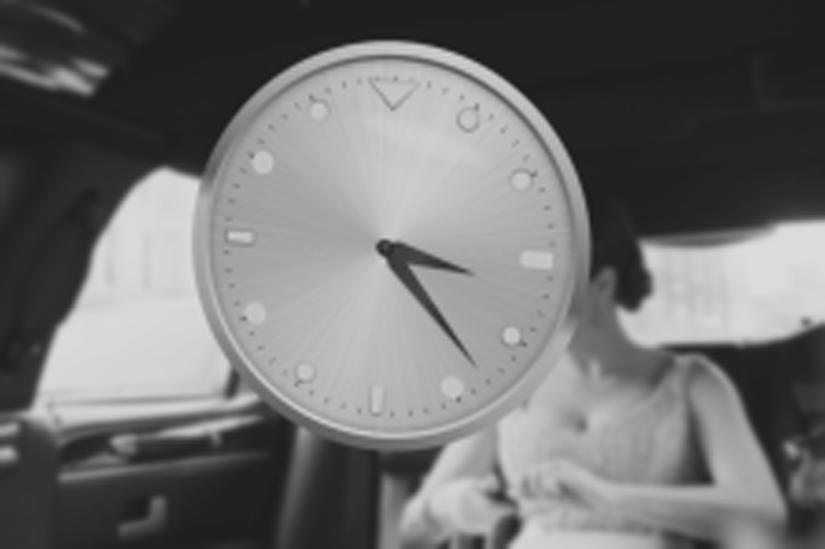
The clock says **3:23**
